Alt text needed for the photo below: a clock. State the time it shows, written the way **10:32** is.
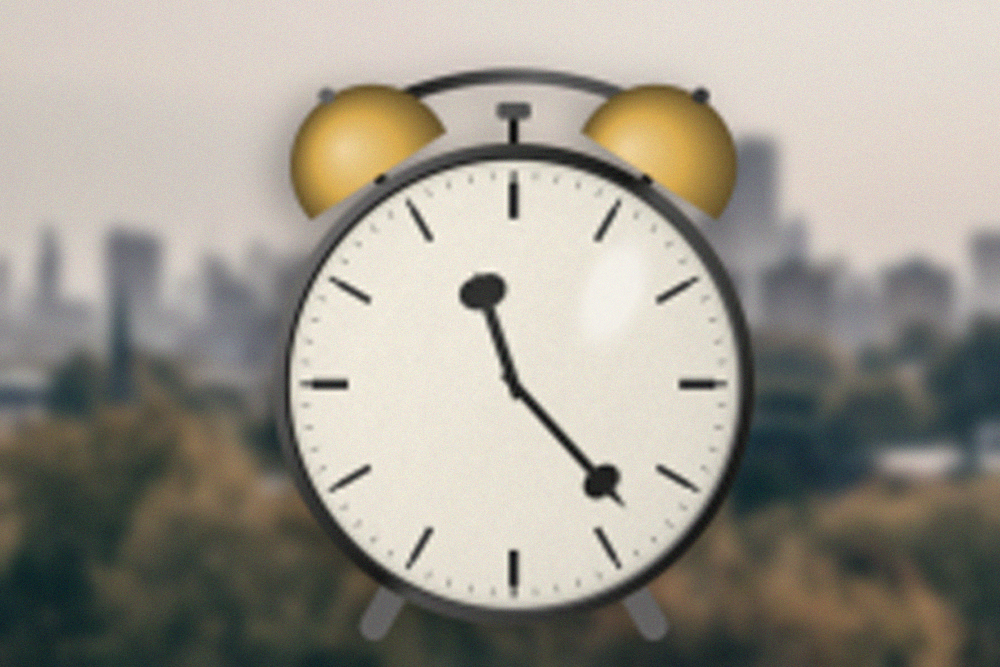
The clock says **11:23**
